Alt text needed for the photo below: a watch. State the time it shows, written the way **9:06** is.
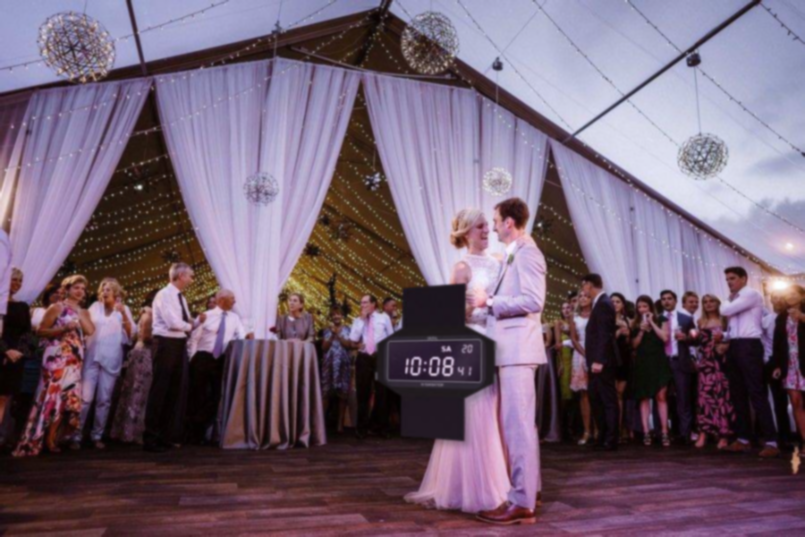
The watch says **10:08**
